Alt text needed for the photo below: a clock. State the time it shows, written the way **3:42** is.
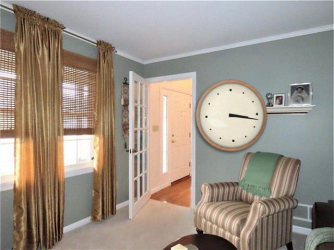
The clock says **3:17**
